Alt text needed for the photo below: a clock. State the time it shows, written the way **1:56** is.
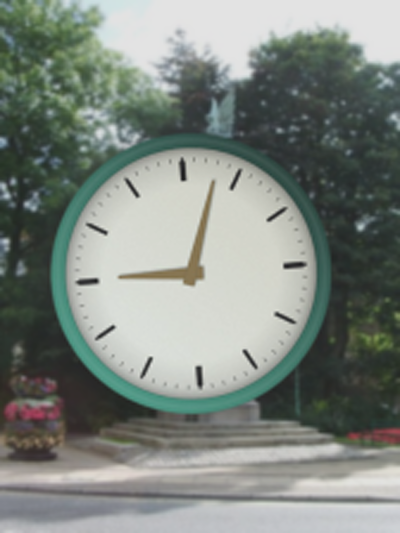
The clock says **9:03**
